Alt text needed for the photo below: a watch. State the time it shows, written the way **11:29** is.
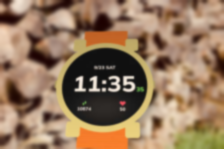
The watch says **11:35**
